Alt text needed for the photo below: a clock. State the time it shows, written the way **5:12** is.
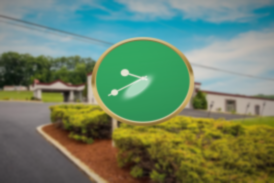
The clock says **9:40**
